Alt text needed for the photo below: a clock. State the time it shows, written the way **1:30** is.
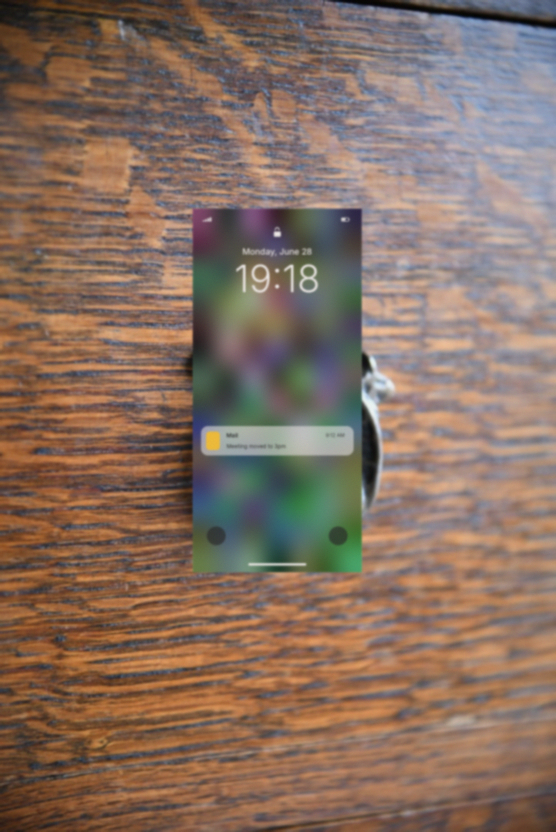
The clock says **19:18**
